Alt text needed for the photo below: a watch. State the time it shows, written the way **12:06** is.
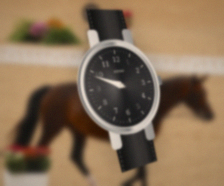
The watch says **9:49**
